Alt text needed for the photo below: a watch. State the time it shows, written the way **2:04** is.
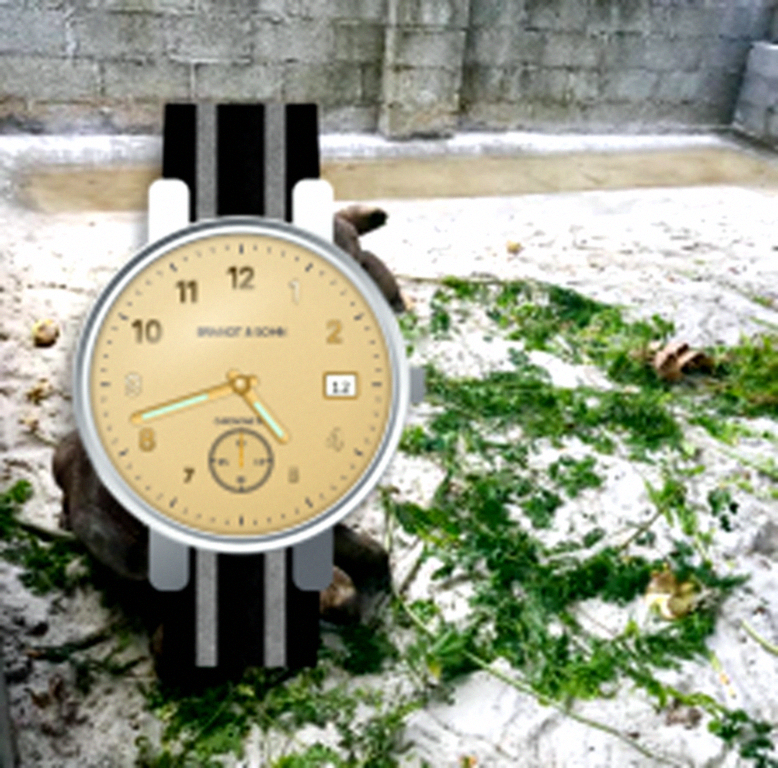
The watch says **4:42**
